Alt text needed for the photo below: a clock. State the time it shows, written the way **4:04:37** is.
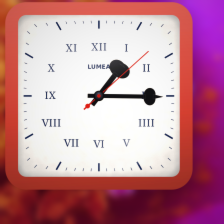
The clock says **1:15:08**
